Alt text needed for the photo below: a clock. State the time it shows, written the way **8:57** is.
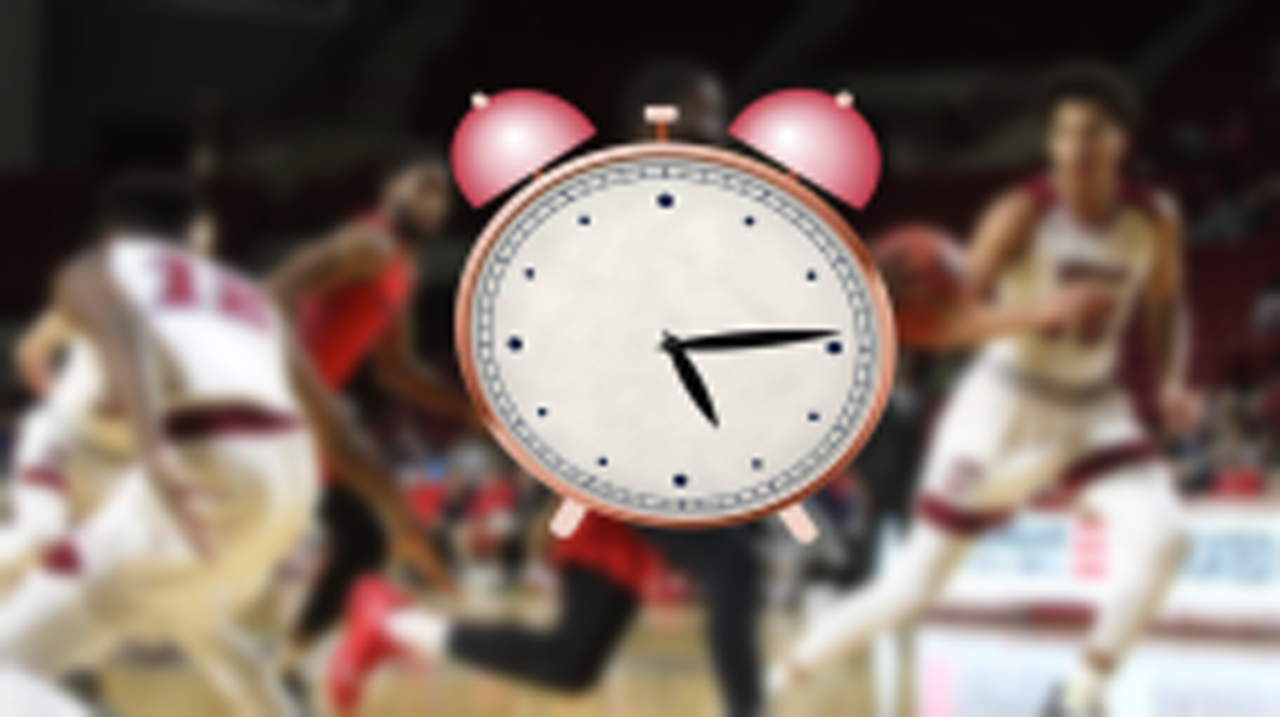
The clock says **5:14**
